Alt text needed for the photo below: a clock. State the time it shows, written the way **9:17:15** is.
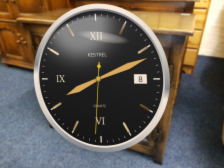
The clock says **8:11:31**
